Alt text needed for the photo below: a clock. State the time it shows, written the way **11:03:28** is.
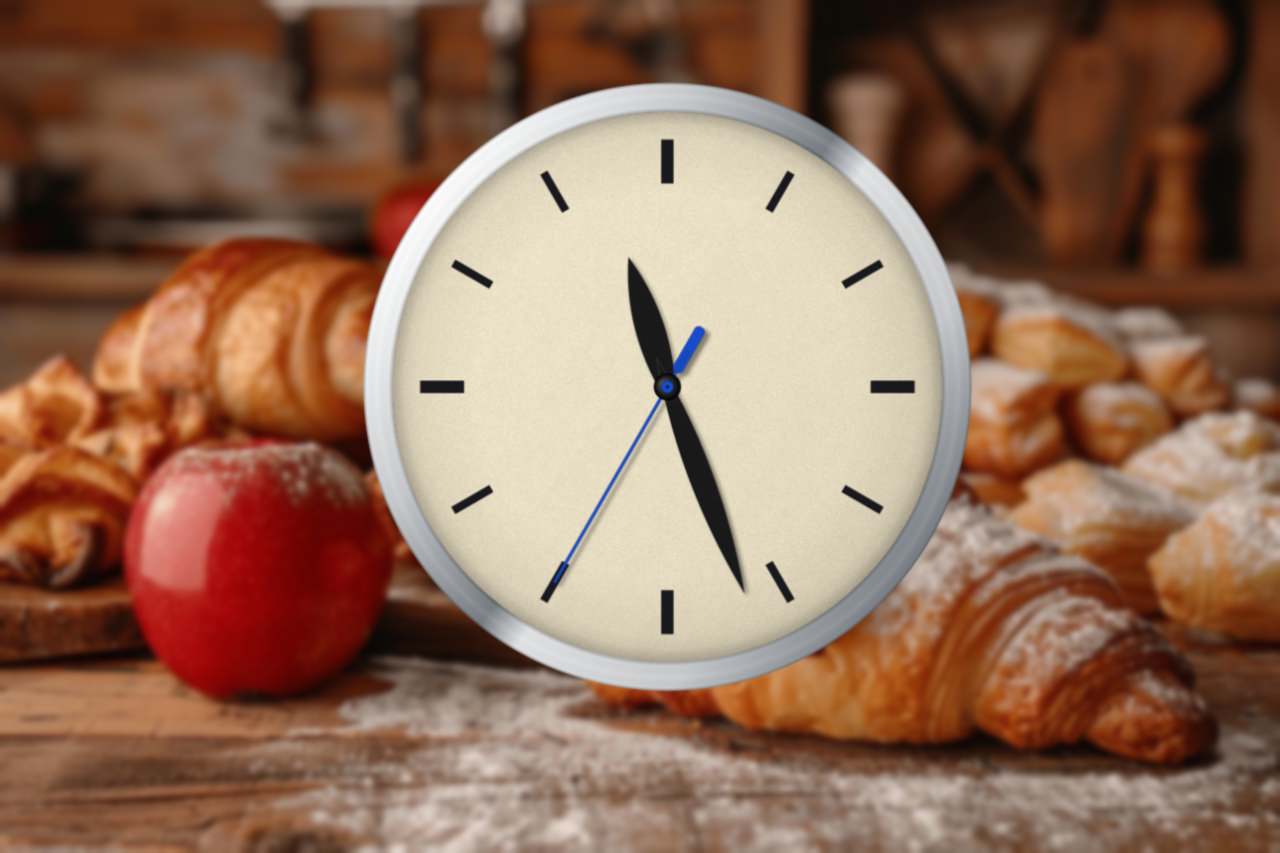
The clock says **11:26:35**
